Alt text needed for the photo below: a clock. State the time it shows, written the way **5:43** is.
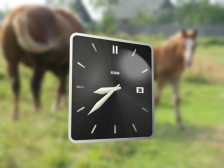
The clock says **8:38**
